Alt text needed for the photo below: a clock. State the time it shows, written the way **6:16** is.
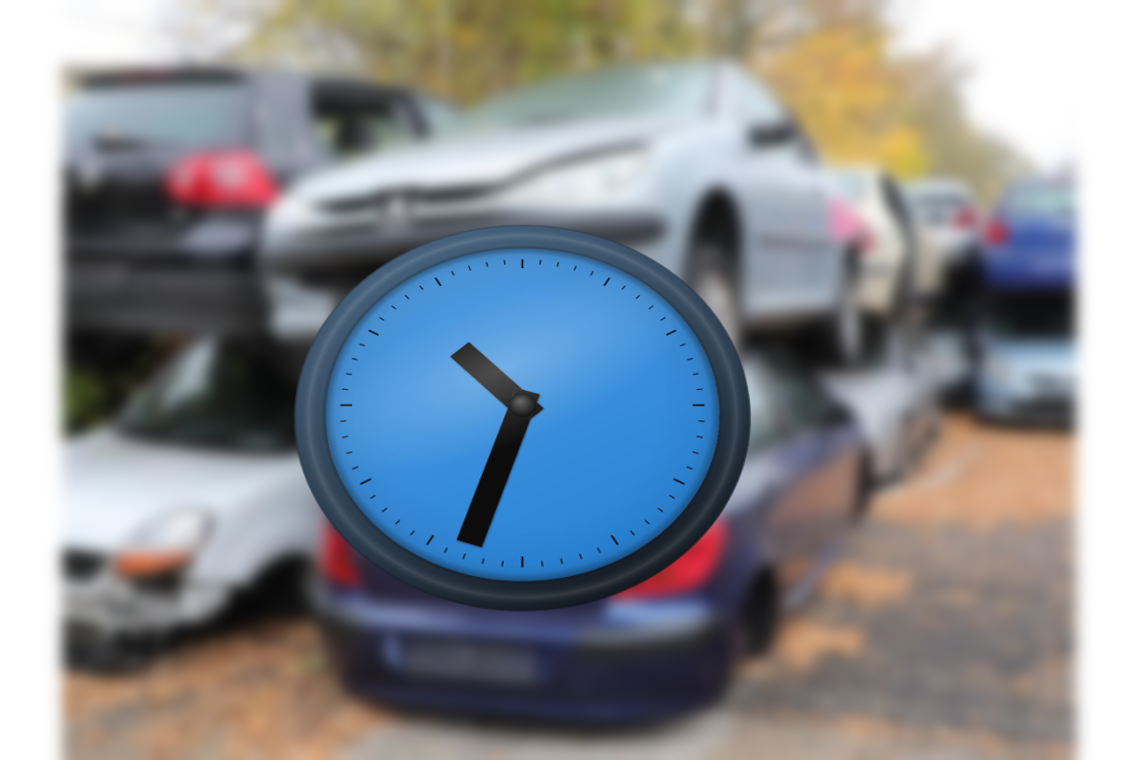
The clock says **10:33**
